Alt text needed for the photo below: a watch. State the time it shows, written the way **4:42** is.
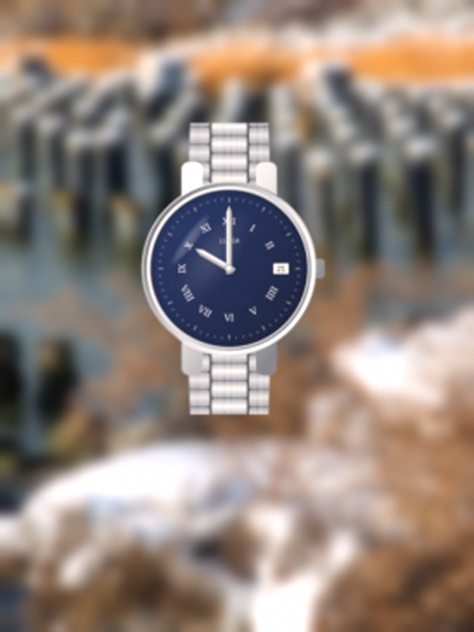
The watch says **10:00**
